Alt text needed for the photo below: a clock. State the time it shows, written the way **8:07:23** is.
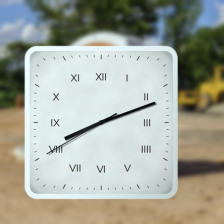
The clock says **8:11:40**
